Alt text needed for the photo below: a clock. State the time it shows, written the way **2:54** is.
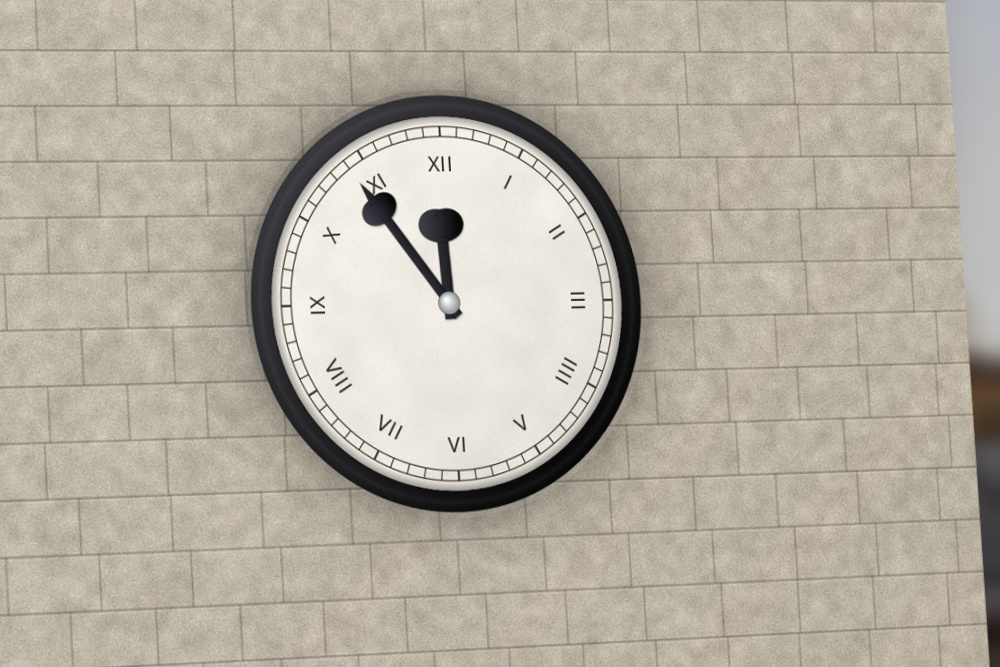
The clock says **11:54**
